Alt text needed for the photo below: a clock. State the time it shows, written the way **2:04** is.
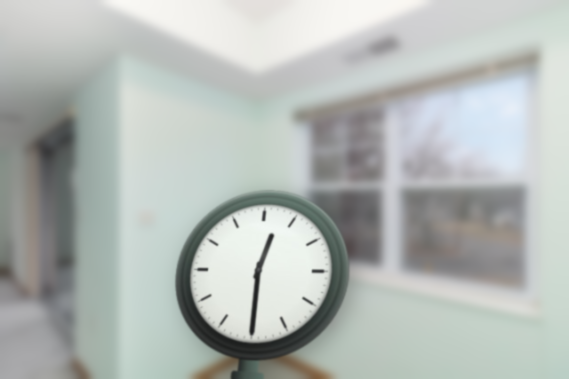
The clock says **12:30**
